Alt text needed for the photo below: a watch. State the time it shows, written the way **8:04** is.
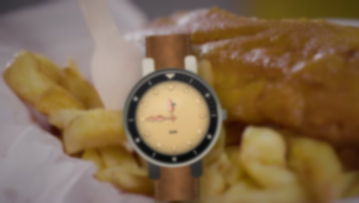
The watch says **11:45**
